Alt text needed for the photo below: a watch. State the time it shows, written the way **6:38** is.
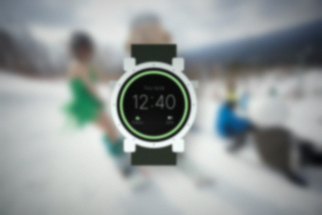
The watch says **12:40**
